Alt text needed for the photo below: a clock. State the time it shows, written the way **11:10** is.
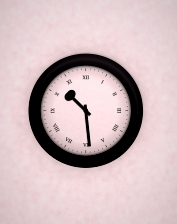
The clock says **10:29**
